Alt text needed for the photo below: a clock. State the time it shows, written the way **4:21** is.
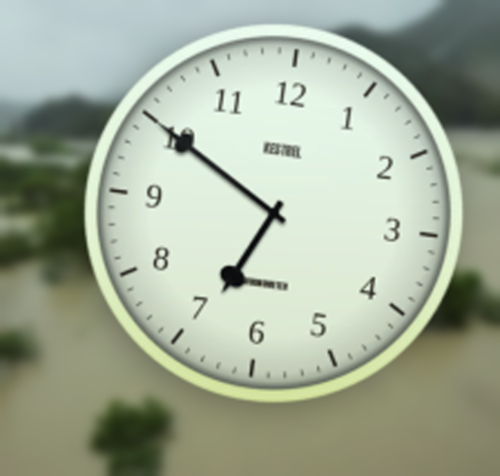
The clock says **6:50**
